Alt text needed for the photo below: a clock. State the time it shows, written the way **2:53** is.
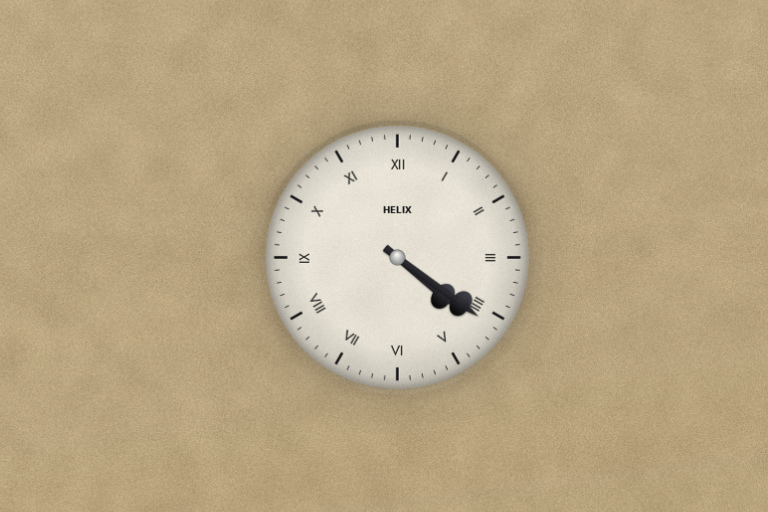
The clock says **4:21**
